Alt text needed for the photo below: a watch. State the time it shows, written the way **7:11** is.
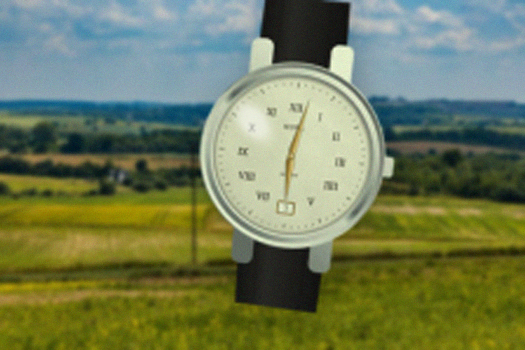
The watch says **6:02**
